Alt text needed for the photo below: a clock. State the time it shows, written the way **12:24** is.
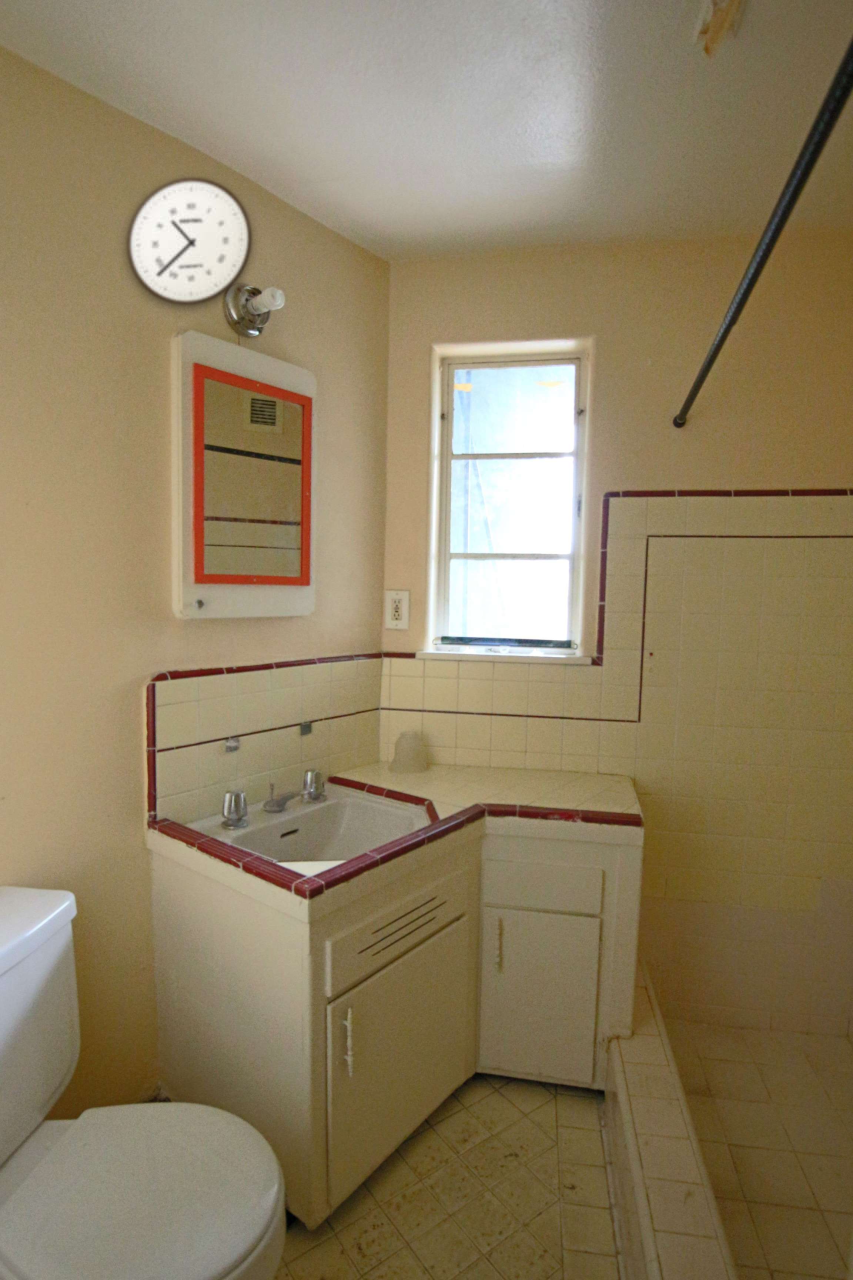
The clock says **10:38**
